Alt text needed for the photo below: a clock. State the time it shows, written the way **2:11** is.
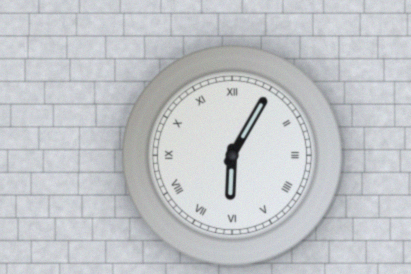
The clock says **6:05**
